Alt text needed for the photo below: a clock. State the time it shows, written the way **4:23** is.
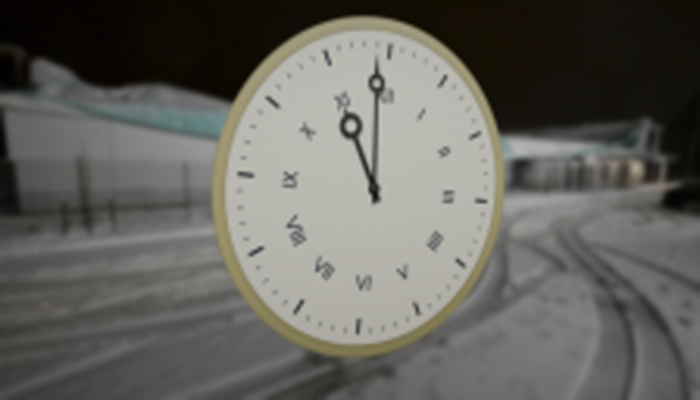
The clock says **10:59**
